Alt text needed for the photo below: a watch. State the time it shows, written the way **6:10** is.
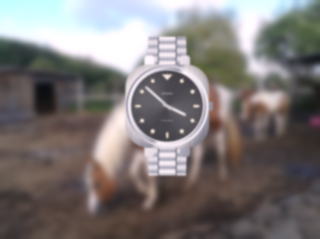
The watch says **3:52**
